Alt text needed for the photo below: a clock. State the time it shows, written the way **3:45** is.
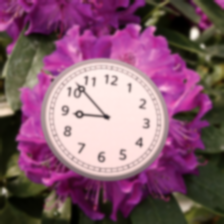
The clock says **8:52**
